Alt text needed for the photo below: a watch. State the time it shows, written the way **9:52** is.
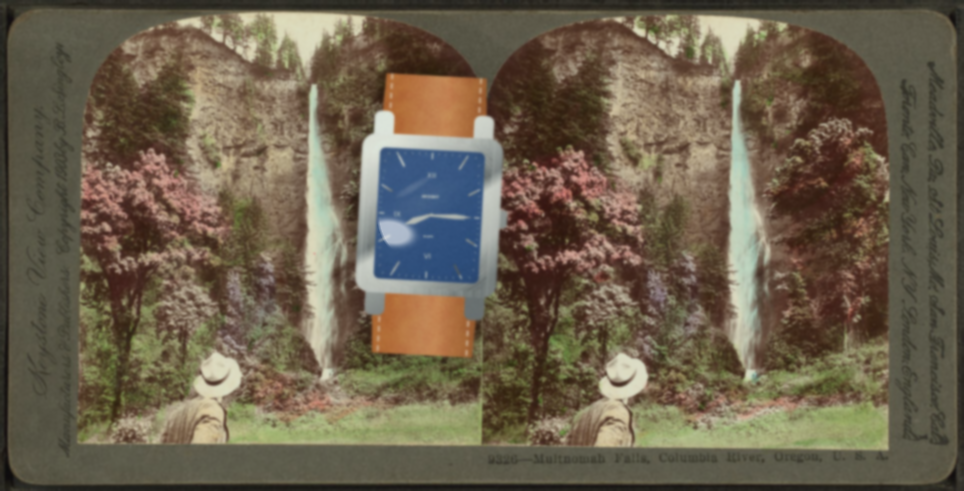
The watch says **8:15**
